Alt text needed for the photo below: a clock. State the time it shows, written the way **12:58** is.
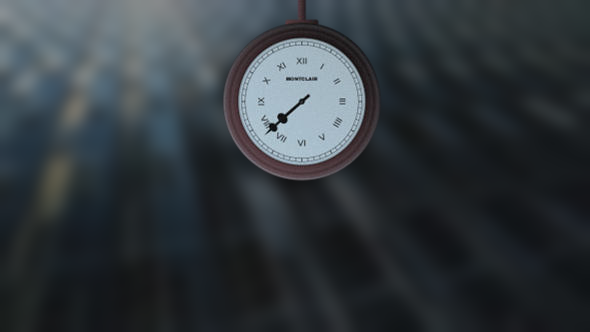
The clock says **7:38**
